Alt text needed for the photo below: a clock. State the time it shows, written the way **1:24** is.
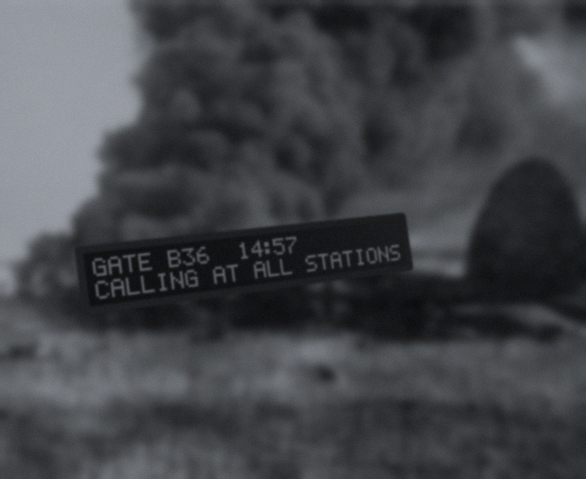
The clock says **14:57**
